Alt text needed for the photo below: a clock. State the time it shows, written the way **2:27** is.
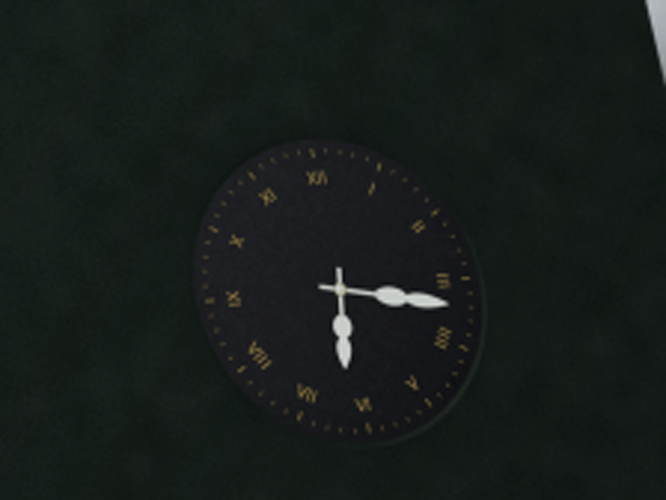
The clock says **6:17**
